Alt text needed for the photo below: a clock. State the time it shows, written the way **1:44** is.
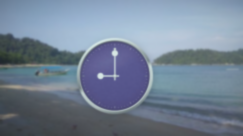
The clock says **9:00**
